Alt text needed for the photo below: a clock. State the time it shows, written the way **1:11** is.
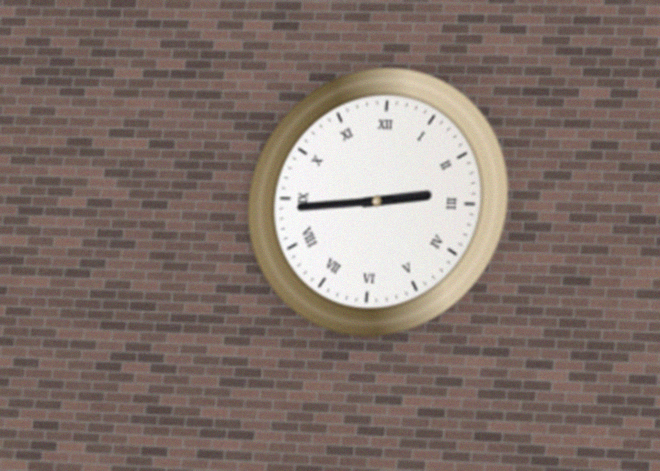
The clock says **2:44**
